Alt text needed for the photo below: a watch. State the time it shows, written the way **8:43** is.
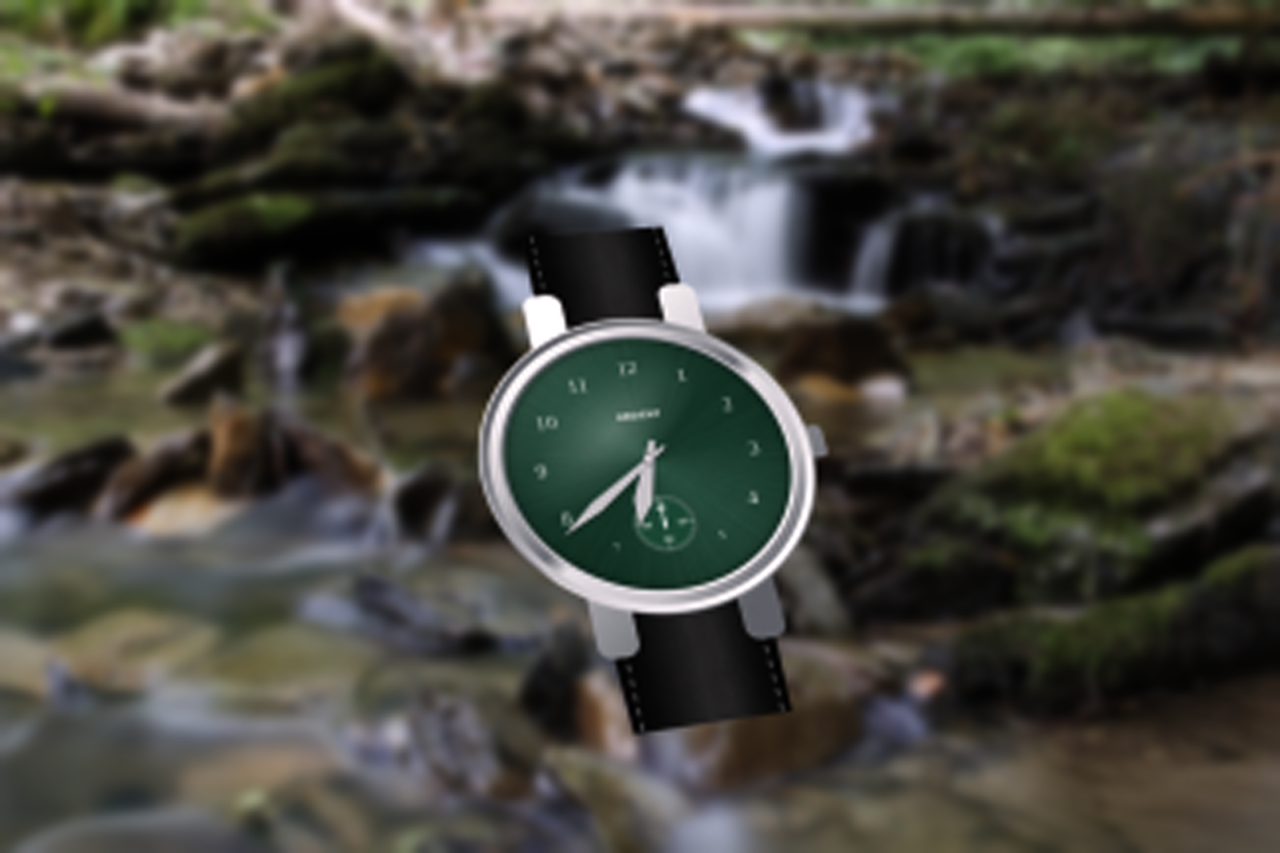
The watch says **6:39**
